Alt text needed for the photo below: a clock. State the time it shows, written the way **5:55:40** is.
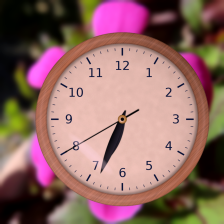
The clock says **6:33:40**
